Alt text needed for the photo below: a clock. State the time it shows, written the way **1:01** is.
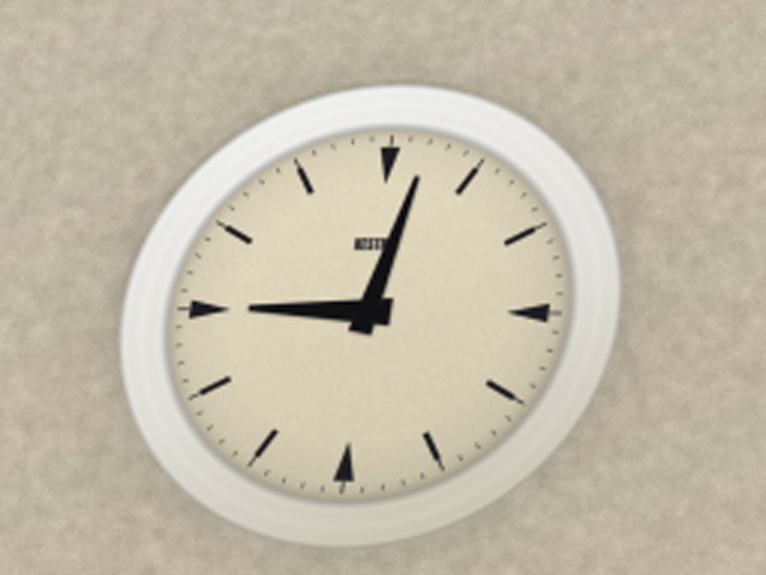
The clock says **9:02**
